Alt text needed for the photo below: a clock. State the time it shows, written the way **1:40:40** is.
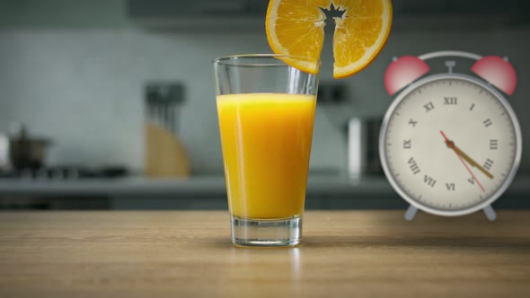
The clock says **4:21:24**
